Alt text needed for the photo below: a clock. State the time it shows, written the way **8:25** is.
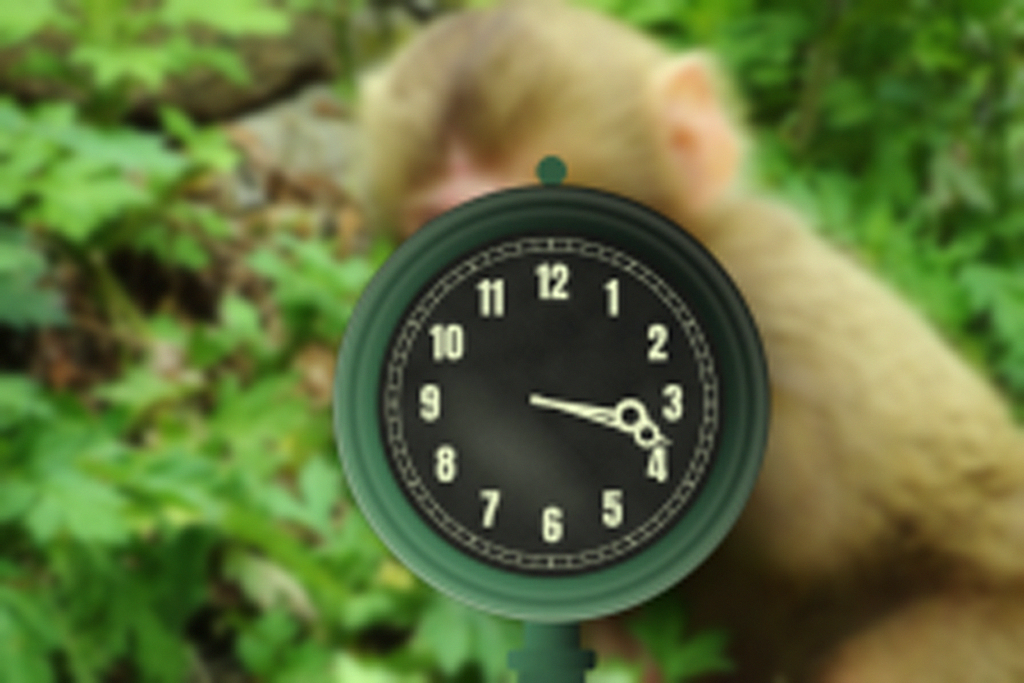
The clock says **3:18**
